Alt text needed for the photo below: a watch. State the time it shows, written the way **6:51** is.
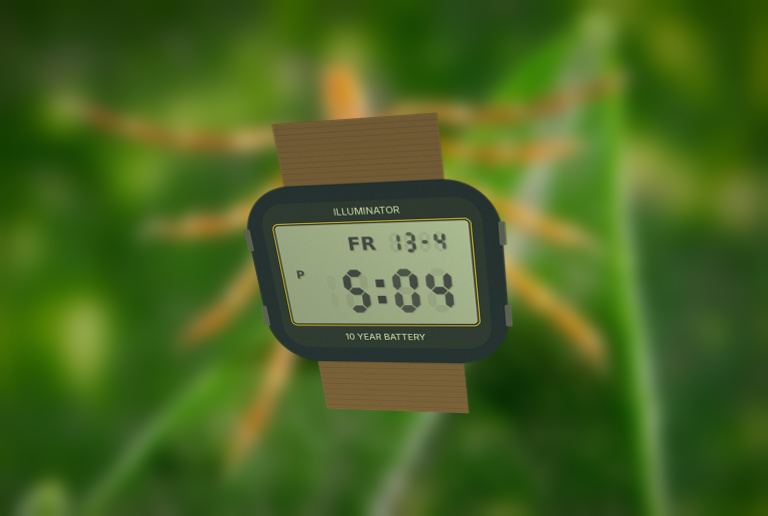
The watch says **5:04**
